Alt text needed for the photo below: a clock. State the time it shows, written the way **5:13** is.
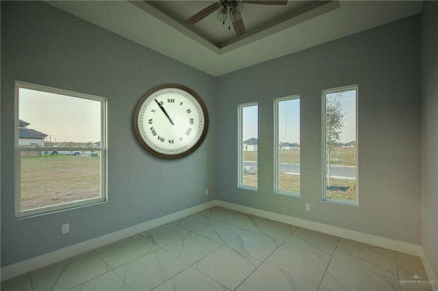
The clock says **10:54**
